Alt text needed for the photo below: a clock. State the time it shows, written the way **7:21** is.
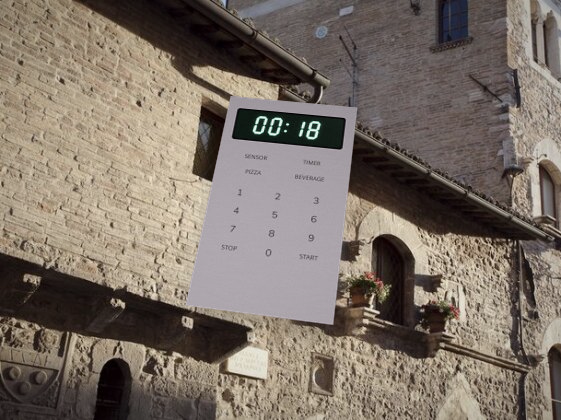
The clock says **0:18**
